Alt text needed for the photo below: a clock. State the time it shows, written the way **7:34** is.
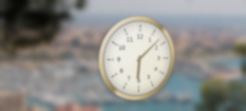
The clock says **6:08**
